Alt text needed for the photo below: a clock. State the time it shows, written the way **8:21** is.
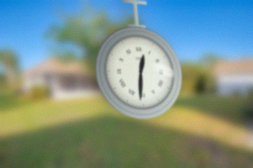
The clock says **12:31**
